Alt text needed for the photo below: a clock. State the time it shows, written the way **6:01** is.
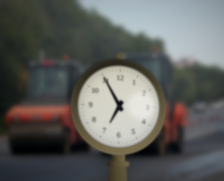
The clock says **6:55**
